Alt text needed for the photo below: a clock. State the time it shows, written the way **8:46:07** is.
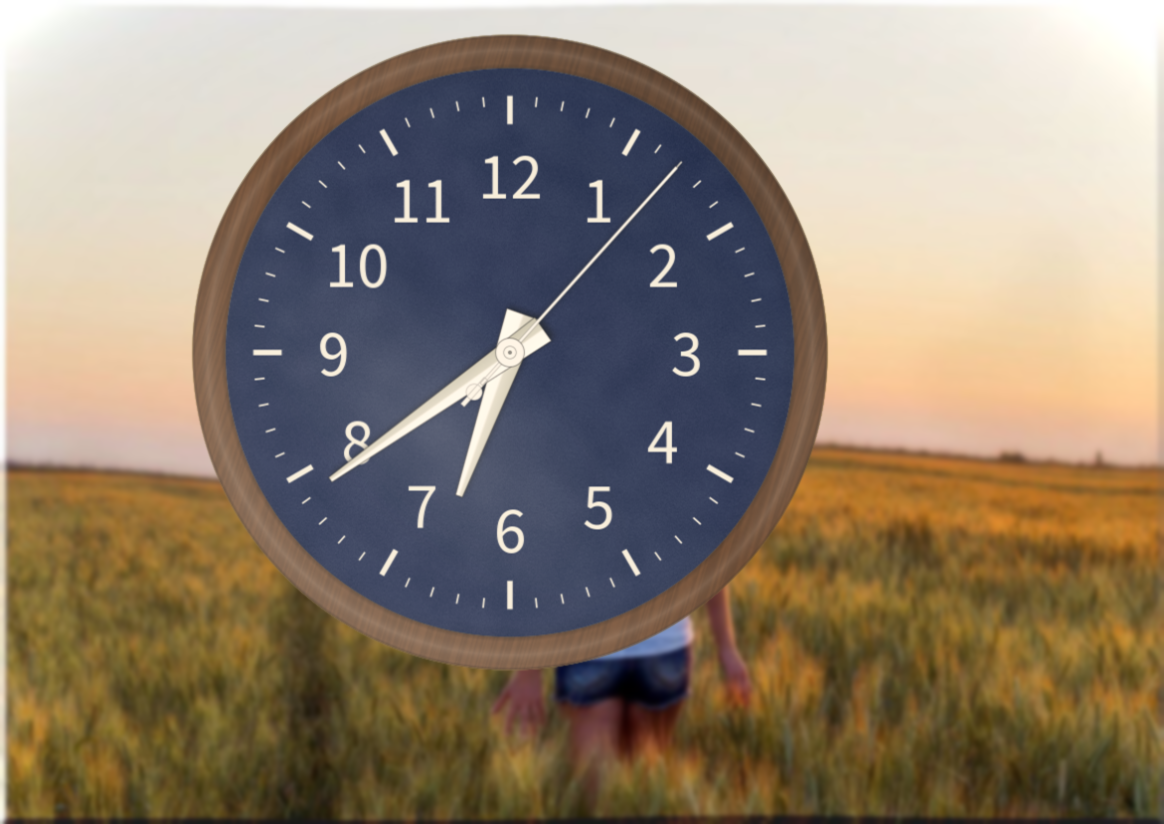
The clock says **6:39:07**
